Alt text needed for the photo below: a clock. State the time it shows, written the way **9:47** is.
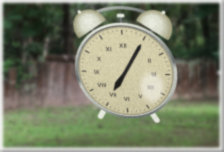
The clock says **7:05**
